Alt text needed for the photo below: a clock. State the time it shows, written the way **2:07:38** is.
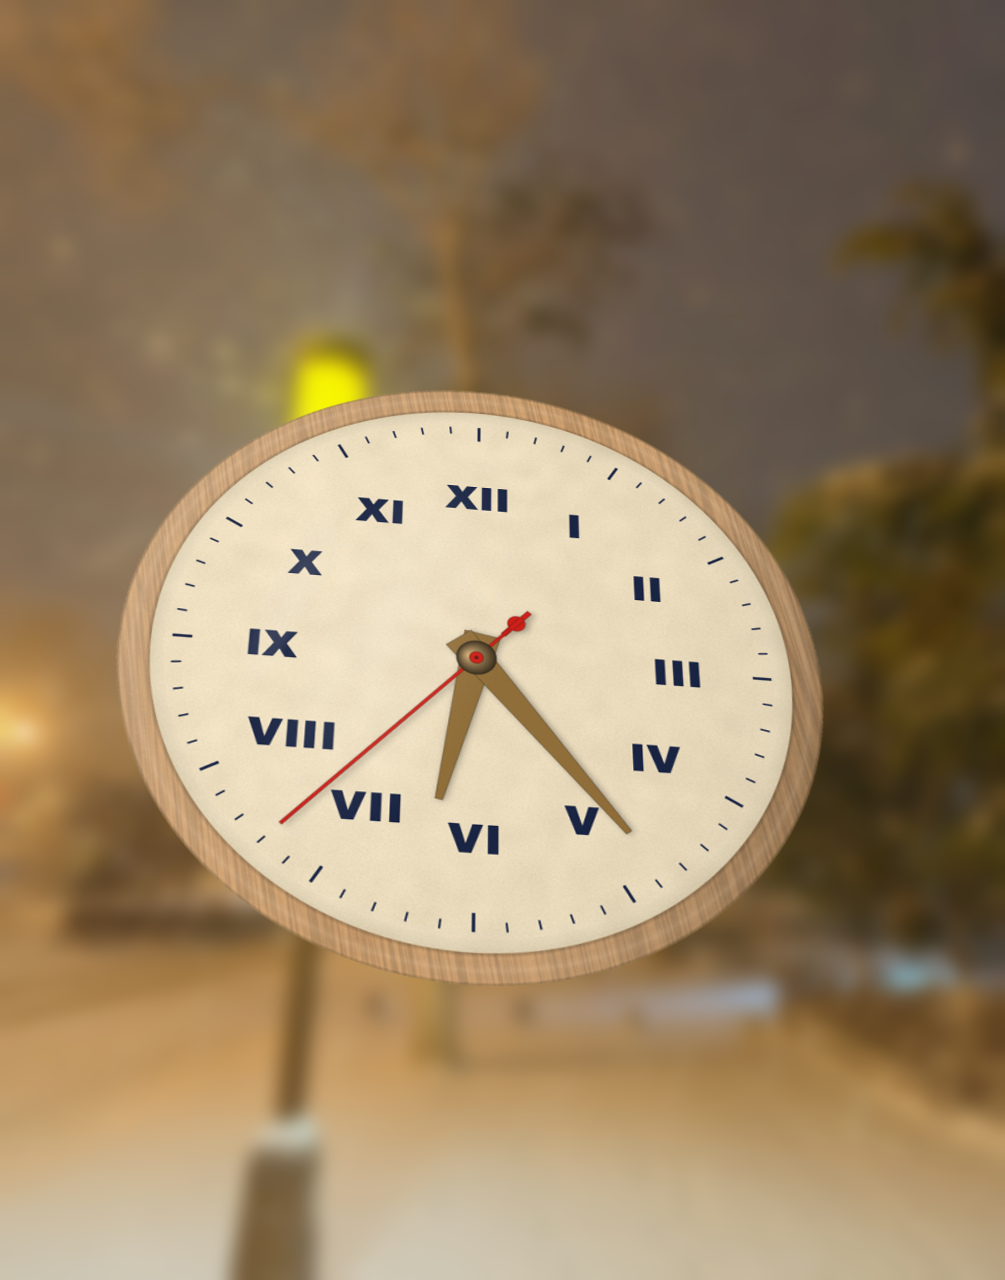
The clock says **6:23:37**
